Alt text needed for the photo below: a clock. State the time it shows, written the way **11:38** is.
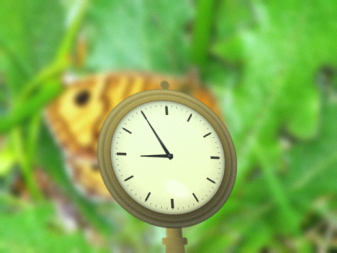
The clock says **8:55**
